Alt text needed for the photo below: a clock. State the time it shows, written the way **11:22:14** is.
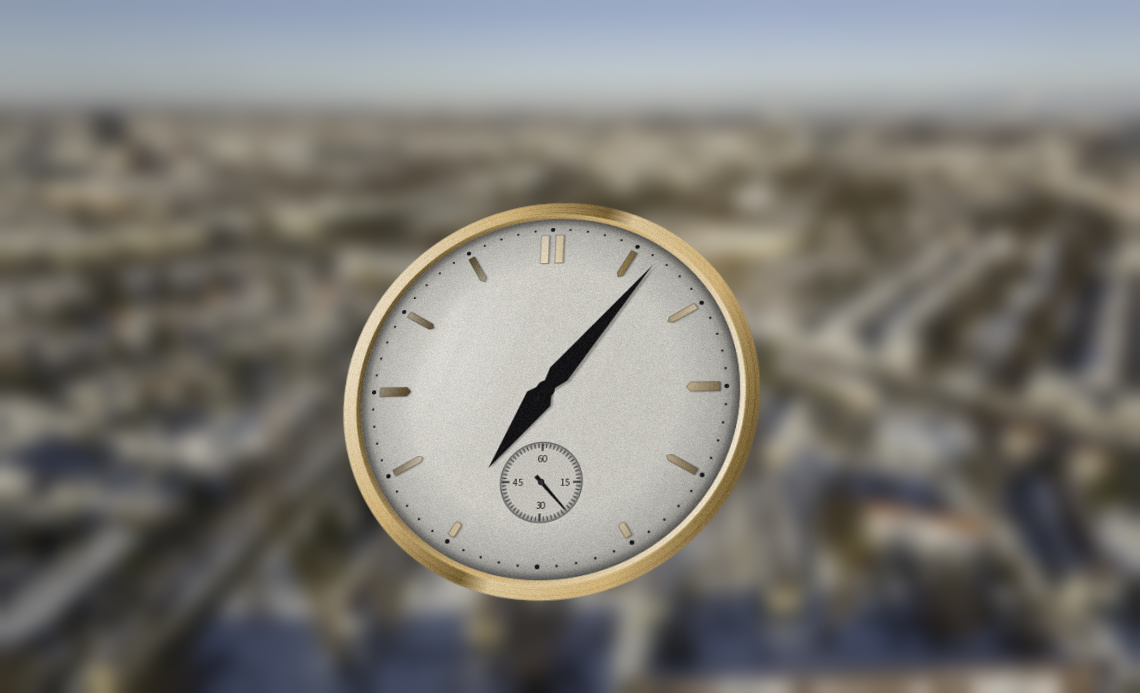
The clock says **7:06:23**
